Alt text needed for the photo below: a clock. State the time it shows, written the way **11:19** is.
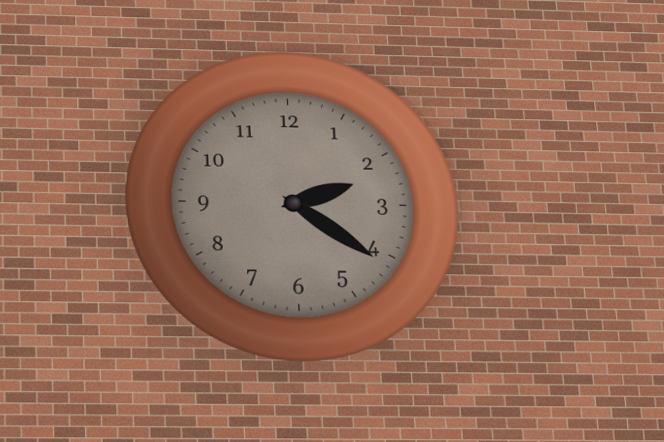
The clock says **2:21**
